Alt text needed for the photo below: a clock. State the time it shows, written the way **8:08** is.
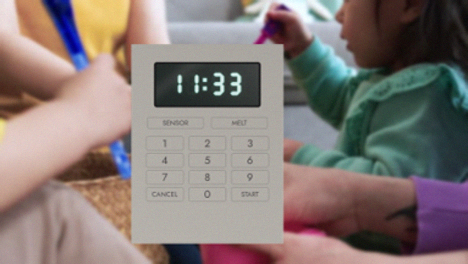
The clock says **11:33**
